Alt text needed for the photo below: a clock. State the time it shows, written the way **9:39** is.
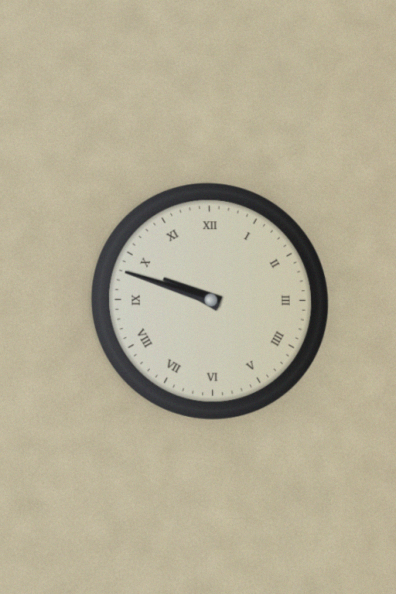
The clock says **9:48**
